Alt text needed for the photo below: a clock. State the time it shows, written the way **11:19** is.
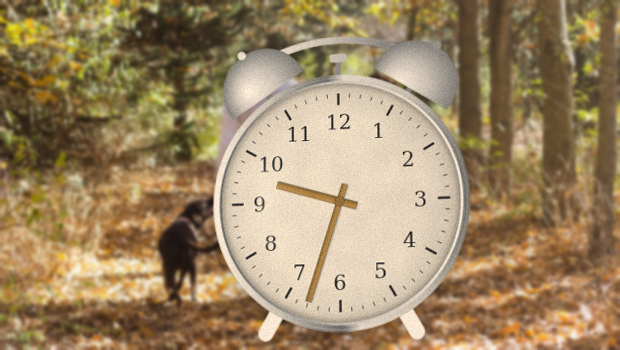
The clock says **9:33**
